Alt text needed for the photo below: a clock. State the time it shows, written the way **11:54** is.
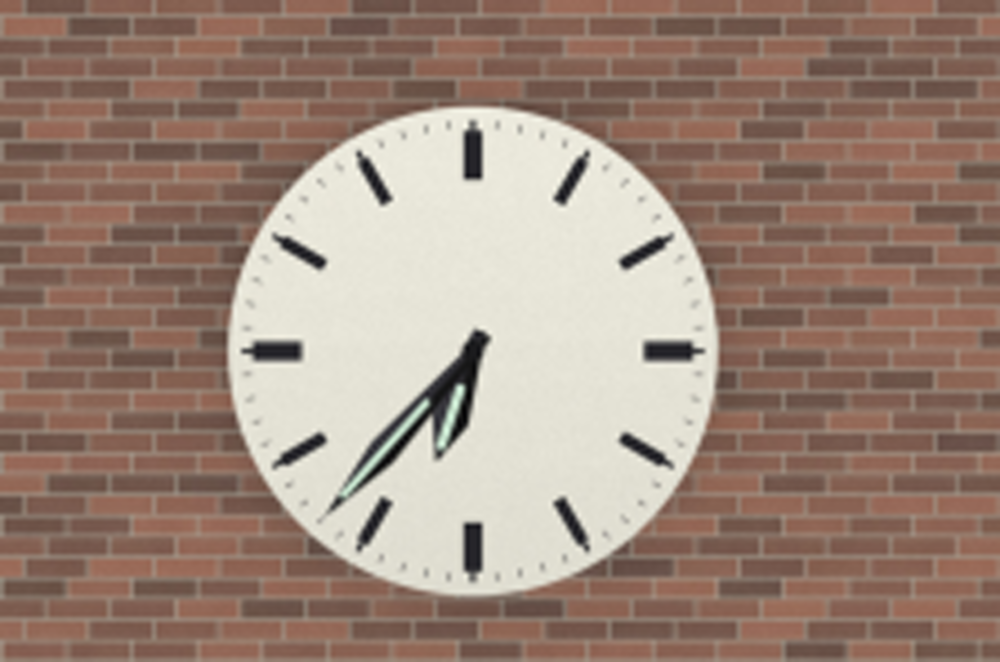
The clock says **6:37**
